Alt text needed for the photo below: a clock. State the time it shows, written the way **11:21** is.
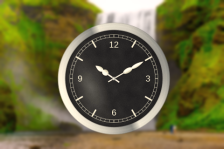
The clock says **10:10**
